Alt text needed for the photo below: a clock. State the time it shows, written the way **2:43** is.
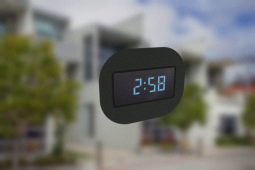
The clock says **2:58**
